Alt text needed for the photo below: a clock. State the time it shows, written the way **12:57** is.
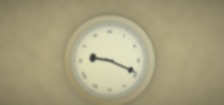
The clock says **9:19**
